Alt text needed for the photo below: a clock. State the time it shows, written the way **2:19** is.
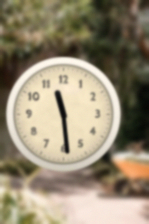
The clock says **11:29**
